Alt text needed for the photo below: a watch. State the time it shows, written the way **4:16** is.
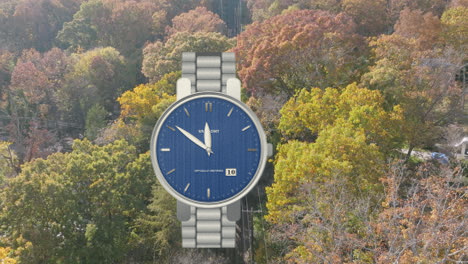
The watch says **11:51**
